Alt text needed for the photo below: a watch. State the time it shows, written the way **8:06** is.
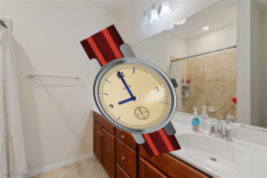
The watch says **9:00**
